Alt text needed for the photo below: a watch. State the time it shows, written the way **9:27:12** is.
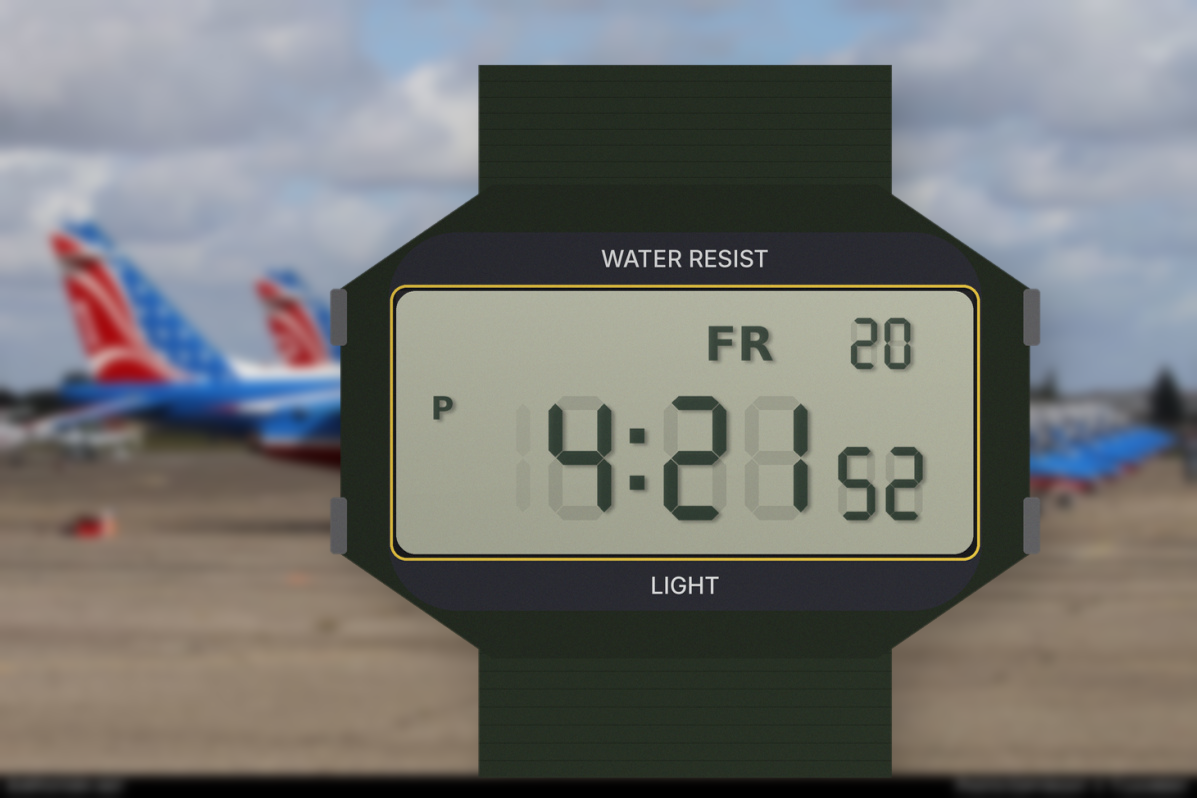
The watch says **4:21:52**
